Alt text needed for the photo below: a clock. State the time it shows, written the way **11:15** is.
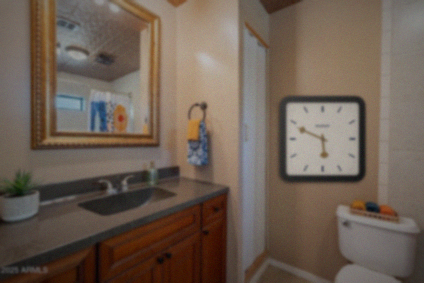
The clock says **5:49**
